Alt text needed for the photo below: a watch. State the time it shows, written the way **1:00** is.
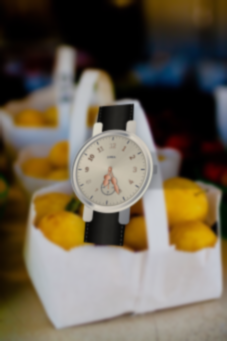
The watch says **6:26**
